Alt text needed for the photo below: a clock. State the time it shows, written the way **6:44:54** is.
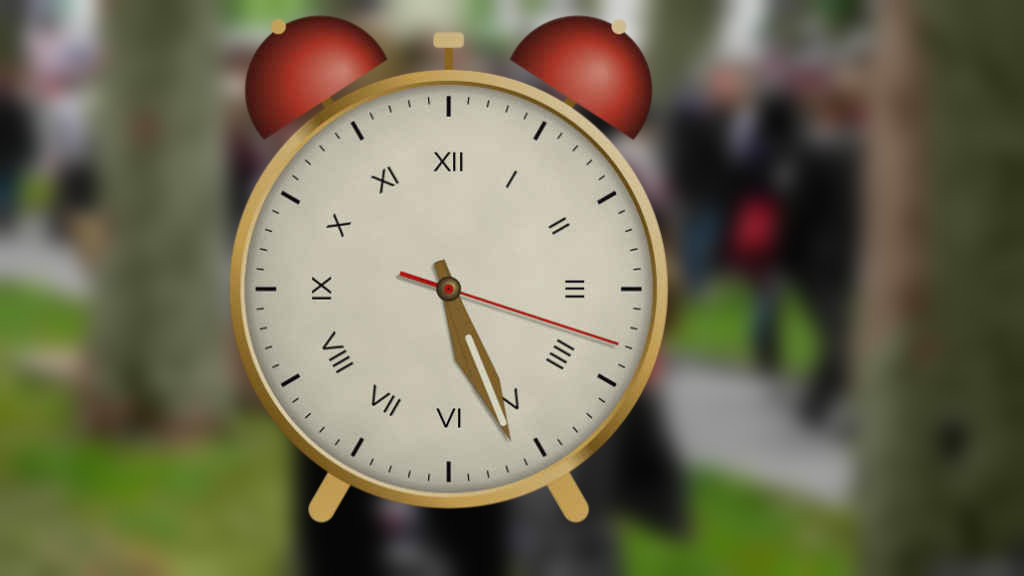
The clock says **5:26:18**
